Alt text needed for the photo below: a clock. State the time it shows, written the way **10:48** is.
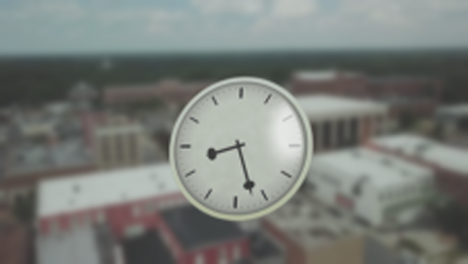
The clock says **8:27**
